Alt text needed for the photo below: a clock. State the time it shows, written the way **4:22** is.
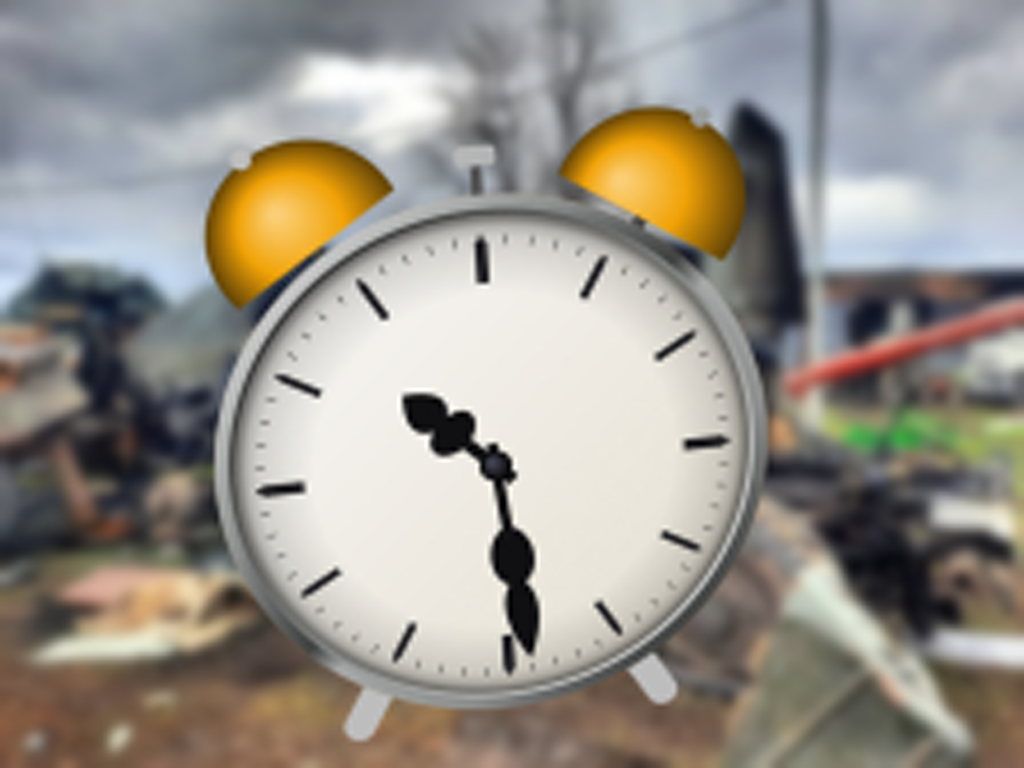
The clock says **10:29**
